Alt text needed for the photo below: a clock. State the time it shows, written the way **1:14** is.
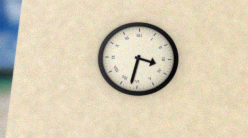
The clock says **3:32**
